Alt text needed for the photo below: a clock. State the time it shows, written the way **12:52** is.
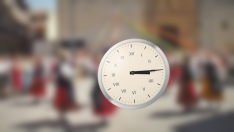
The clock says **3:15**
